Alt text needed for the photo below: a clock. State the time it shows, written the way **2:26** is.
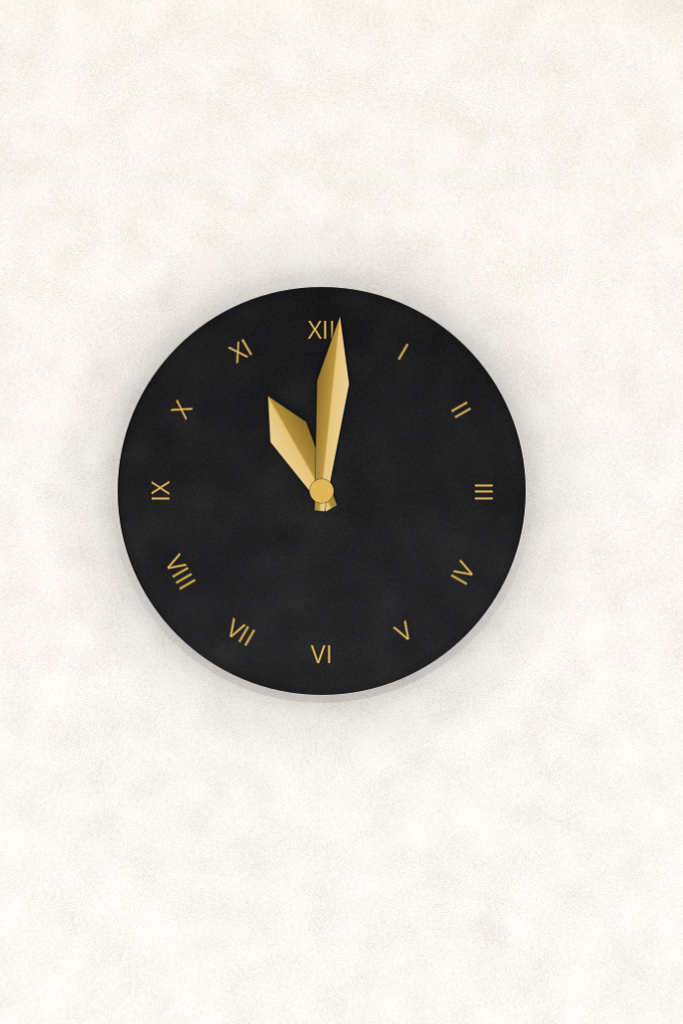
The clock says **11:01**
